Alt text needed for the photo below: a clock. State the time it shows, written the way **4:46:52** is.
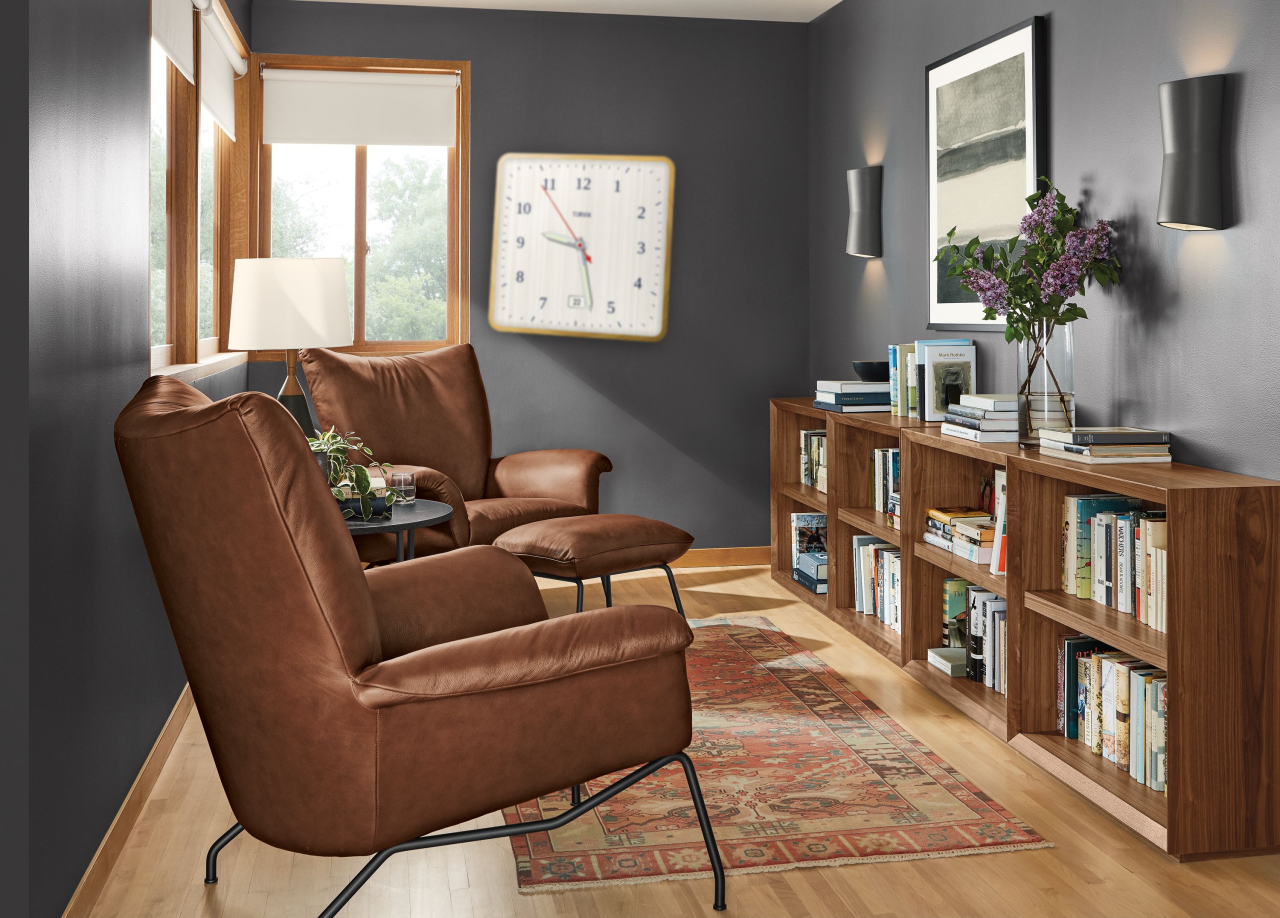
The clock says **9:27:54**
